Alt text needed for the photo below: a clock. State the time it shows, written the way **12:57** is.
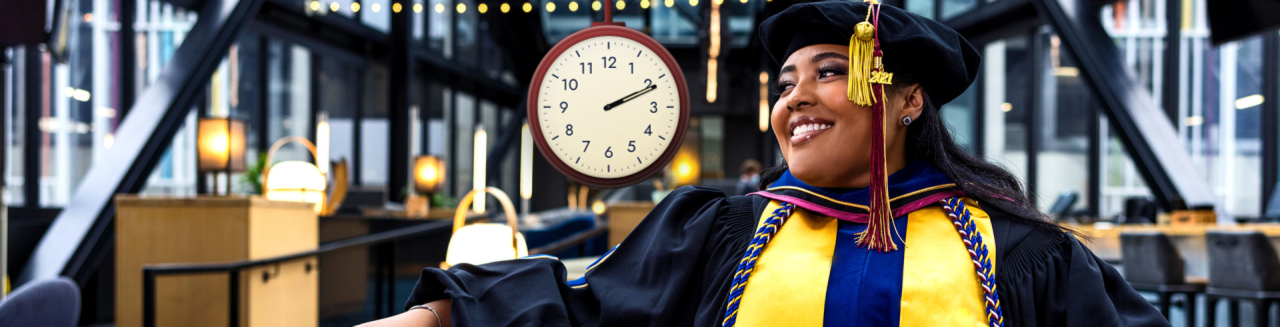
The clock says **2:11**
